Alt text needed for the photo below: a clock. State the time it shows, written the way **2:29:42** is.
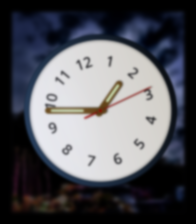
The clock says **1:48:14**
